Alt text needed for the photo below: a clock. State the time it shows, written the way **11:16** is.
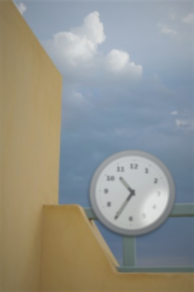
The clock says **10:35**
